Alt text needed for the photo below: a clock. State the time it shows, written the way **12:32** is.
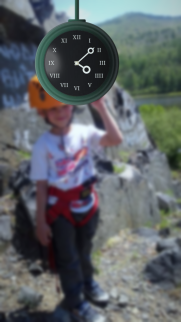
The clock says **4:08**
